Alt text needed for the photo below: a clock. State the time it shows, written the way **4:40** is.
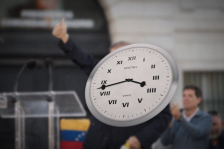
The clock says **3:43**
